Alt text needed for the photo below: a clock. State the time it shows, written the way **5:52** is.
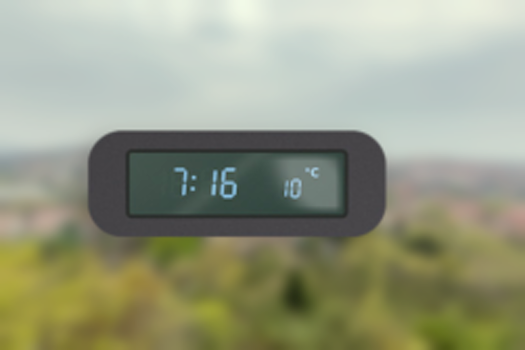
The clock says **7:16**
